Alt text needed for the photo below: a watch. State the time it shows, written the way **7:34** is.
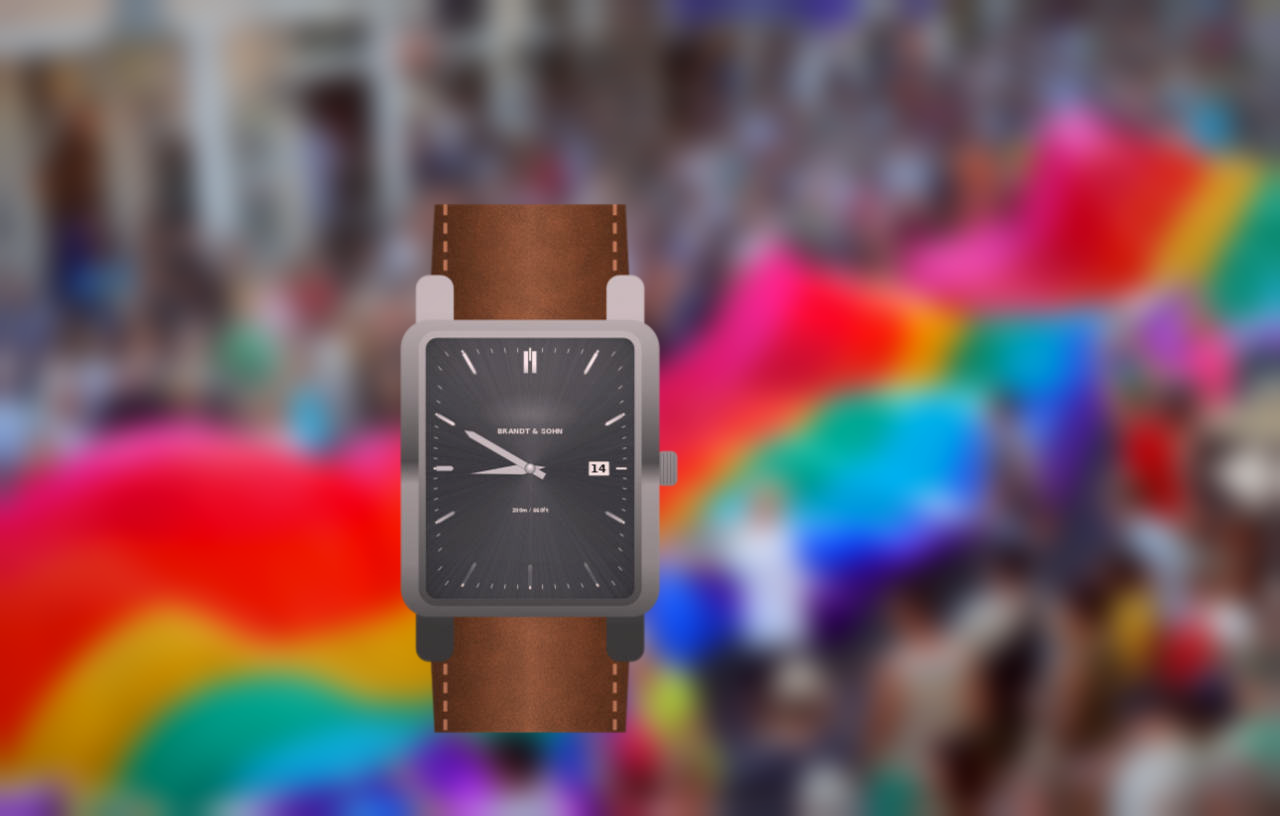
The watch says **8:50**
